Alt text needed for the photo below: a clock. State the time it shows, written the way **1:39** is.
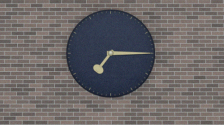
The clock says **7:15**
